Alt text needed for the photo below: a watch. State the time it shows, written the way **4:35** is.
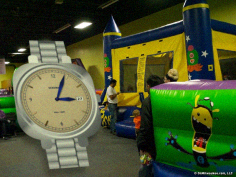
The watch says **3:04**
